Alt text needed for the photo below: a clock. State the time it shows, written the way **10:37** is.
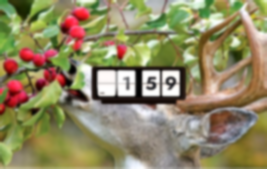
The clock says **1:59**
